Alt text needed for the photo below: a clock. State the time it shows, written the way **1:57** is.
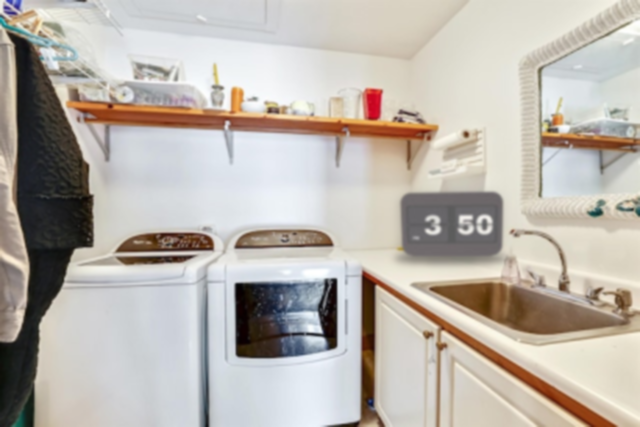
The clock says **3:50**
